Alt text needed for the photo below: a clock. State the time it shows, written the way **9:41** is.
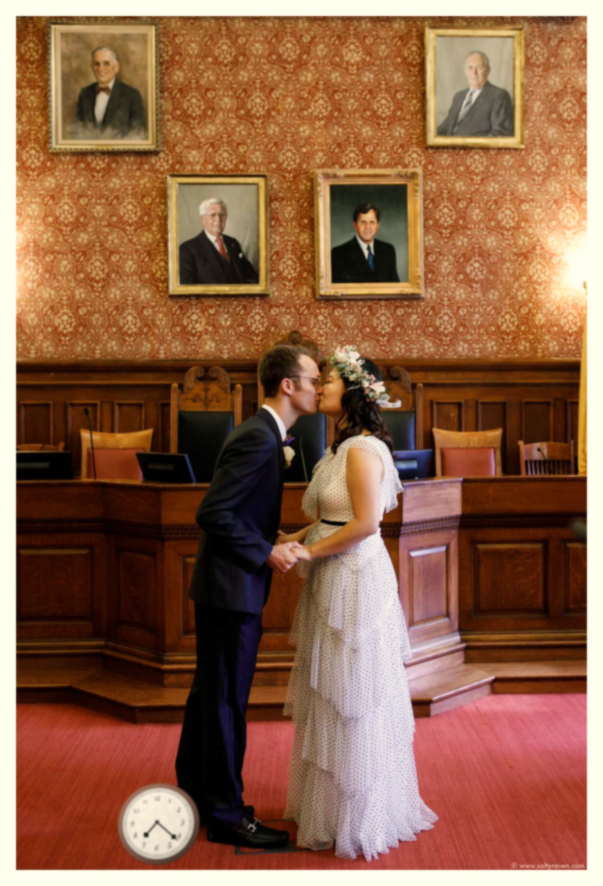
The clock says **7:22**
